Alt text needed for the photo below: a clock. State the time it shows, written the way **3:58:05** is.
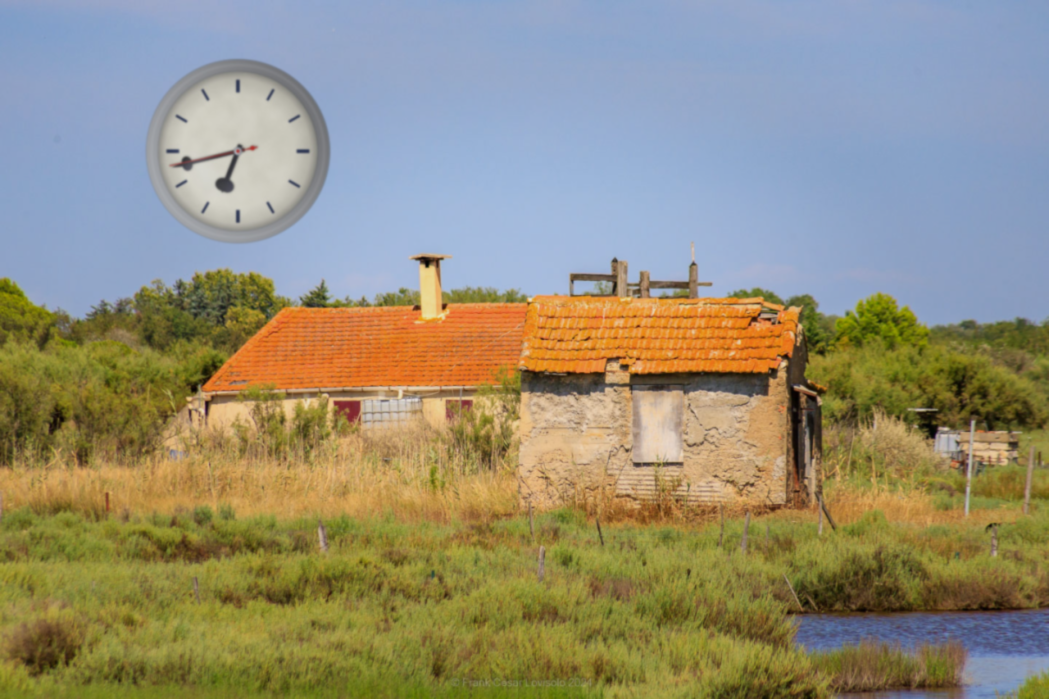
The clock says **6:42:43**
